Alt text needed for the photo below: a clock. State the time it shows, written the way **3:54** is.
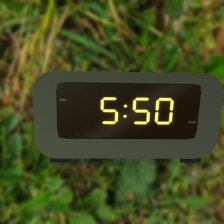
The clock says **5:50**
